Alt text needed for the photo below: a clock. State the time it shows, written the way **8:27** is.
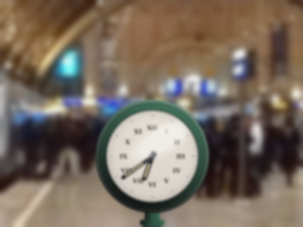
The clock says **6:39**
